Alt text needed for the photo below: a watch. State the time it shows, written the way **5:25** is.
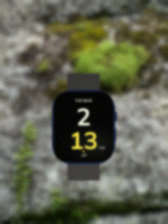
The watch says **2:13**
